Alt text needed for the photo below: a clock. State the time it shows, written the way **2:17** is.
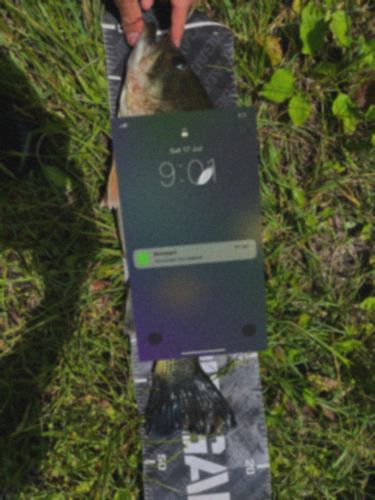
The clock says **9:01**
